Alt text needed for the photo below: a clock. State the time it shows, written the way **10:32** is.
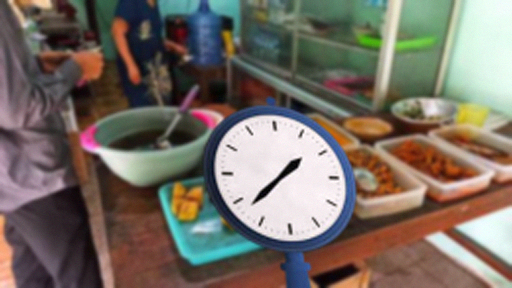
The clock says **1:38**
